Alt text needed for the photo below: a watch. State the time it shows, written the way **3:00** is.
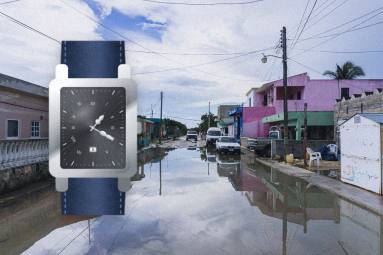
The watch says **1:20**
